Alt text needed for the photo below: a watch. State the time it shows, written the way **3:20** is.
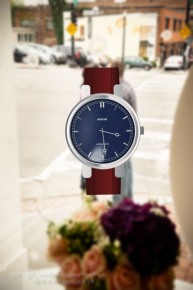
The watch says **3:29**
